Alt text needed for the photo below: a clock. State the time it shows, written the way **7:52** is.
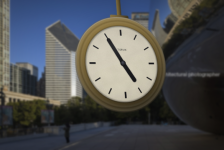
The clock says **4:55**
